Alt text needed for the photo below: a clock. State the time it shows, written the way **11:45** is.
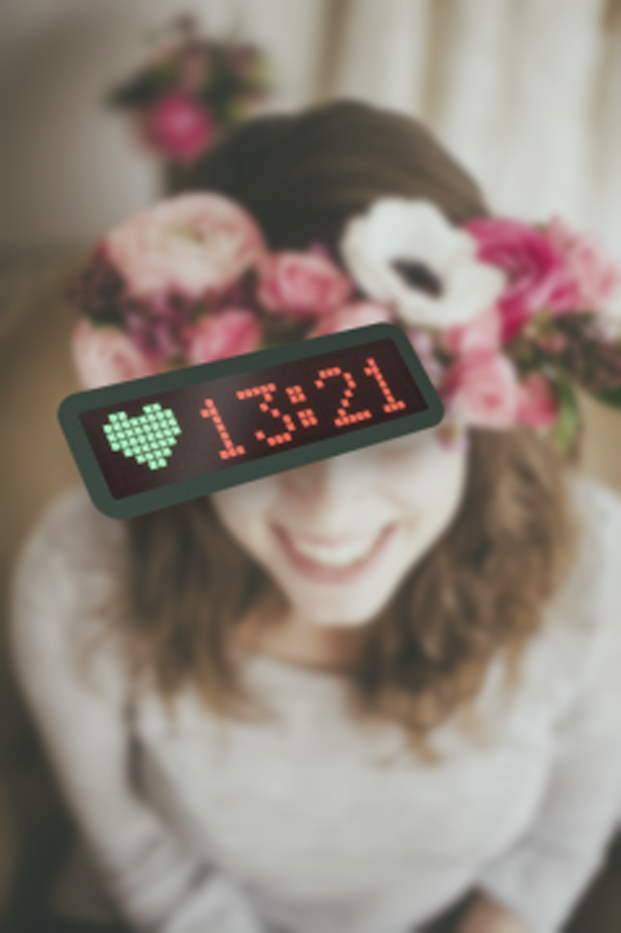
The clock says **13:21**
